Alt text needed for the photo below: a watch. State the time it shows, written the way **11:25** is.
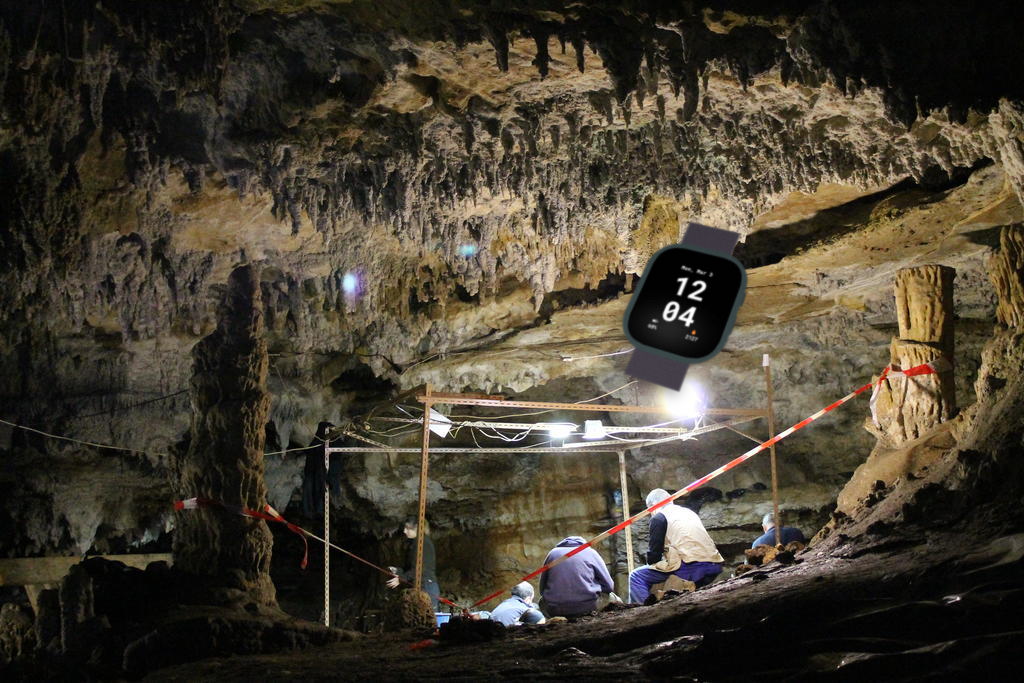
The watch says **12:04**
